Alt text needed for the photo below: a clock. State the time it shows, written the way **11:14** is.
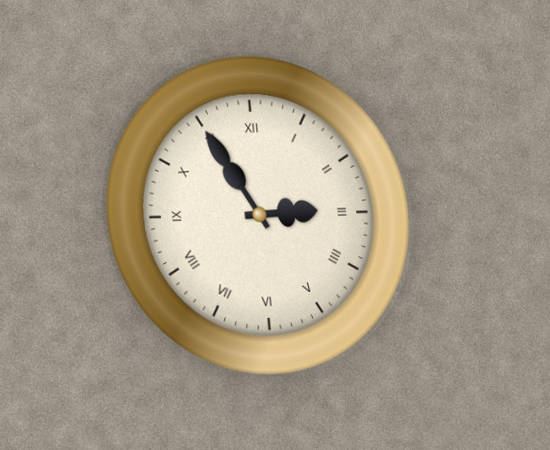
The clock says **2:55**
